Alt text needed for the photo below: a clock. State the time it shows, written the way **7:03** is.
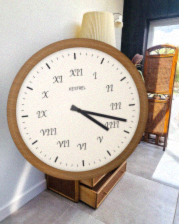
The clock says **4:18**
